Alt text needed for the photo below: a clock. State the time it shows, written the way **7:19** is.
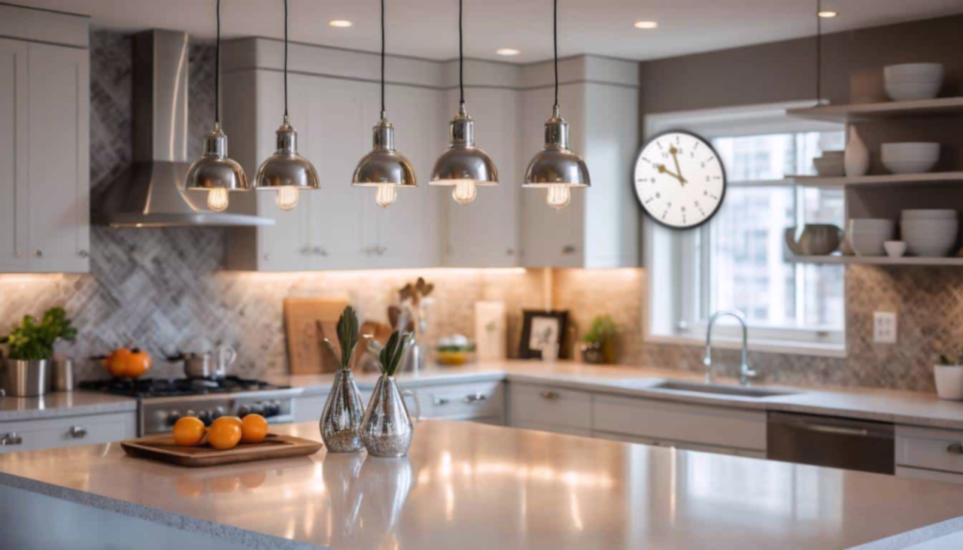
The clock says **9:58**
